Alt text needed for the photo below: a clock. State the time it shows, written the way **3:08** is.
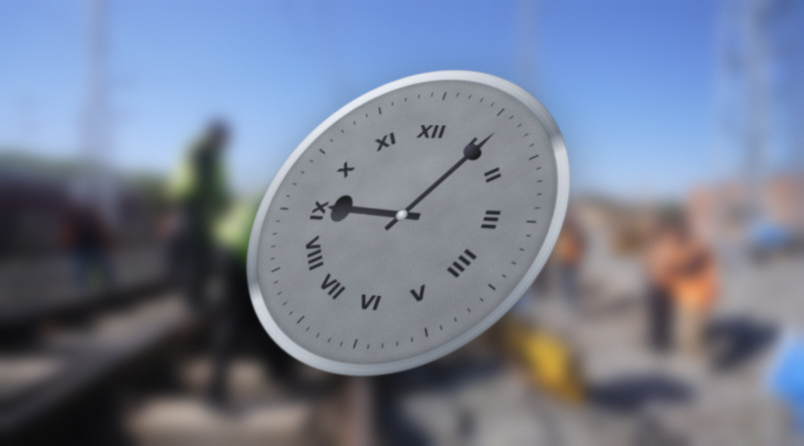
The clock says **9:06**
